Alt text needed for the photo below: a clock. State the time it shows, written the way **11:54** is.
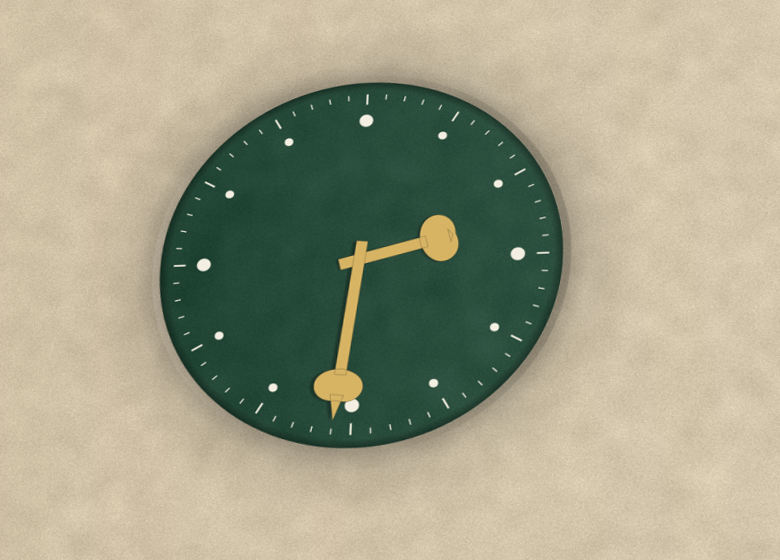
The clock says **2:31**
